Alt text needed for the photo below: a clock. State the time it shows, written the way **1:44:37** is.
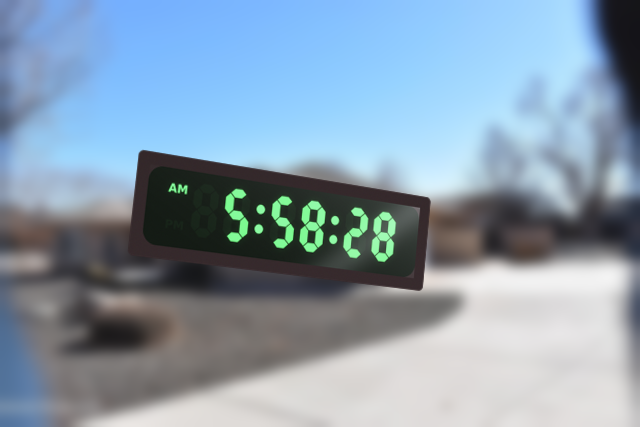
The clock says **5:58:28**
